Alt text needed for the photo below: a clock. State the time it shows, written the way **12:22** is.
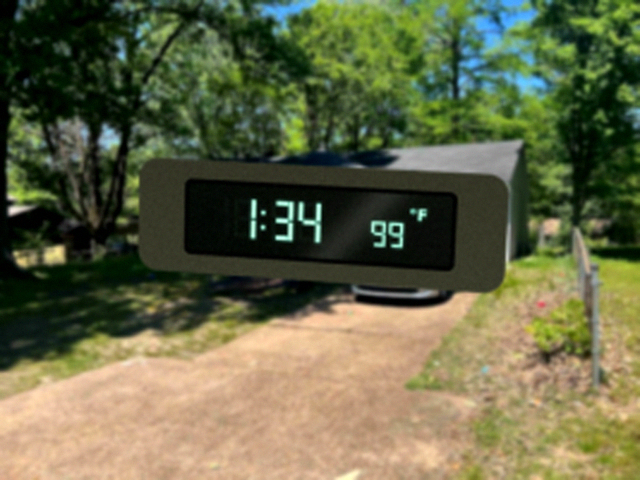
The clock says **1:34**
